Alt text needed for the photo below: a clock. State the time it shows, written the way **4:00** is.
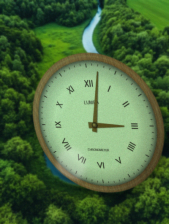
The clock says **3:02**
